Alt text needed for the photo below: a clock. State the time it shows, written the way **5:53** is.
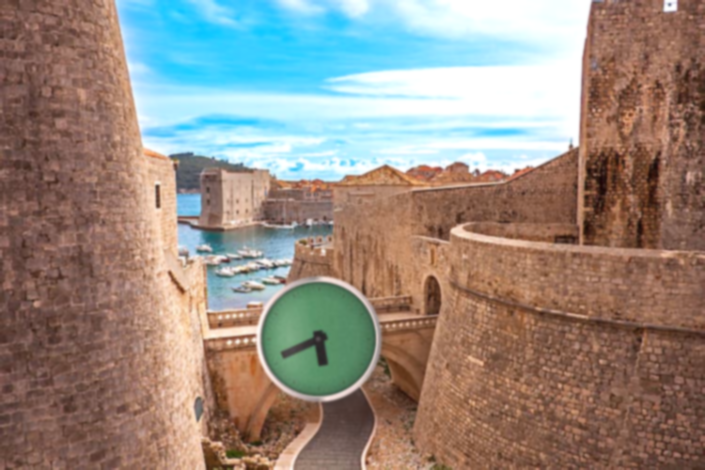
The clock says **5:41**
